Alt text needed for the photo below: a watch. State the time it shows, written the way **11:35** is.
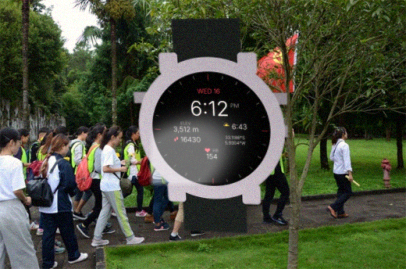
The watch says **6:12**
